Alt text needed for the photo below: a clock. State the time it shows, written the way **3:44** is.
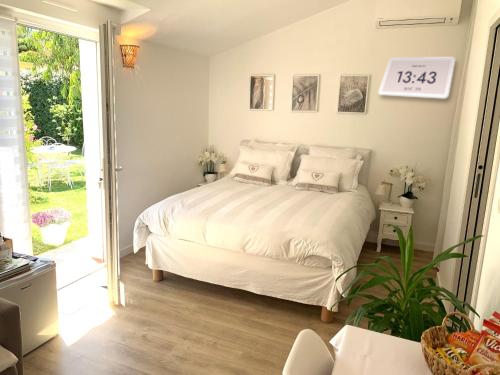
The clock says **13:43**
